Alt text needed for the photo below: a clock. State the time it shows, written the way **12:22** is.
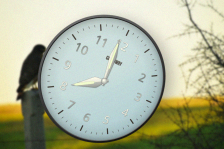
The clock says **7:59**
